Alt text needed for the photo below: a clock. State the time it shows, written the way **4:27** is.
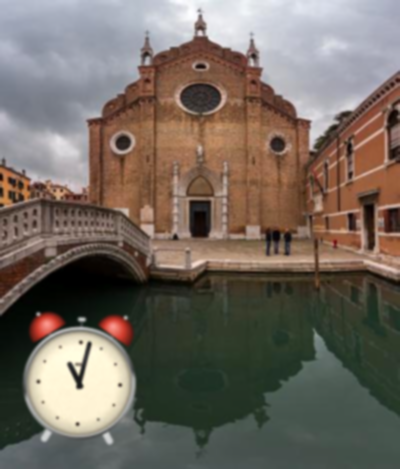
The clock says **11:02**
